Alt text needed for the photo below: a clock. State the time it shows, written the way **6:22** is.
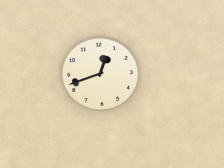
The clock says **12:42**
